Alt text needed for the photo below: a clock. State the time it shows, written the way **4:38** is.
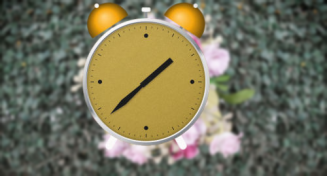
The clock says **1:38**
